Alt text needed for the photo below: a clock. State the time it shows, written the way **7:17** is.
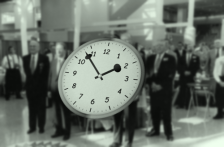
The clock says **1:53**
